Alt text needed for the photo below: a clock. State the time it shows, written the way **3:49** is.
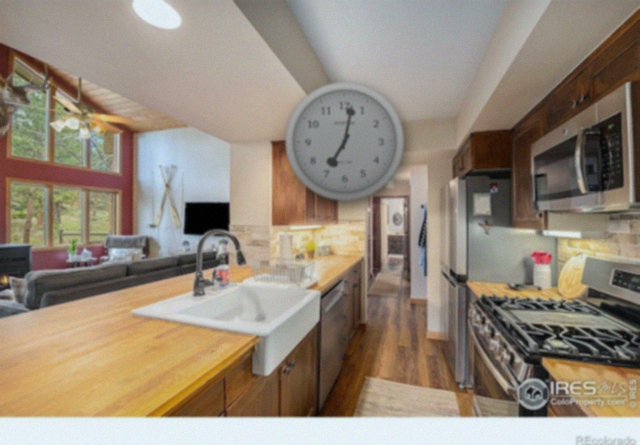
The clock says **7:02**
